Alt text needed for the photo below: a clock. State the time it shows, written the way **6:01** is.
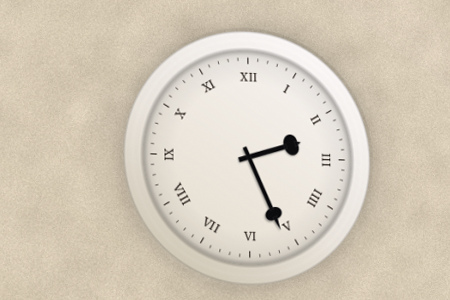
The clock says **2:26**
